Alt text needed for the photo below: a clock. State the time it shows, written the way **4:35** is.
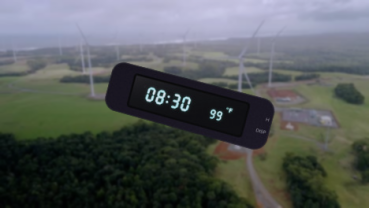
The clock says **8:30**
